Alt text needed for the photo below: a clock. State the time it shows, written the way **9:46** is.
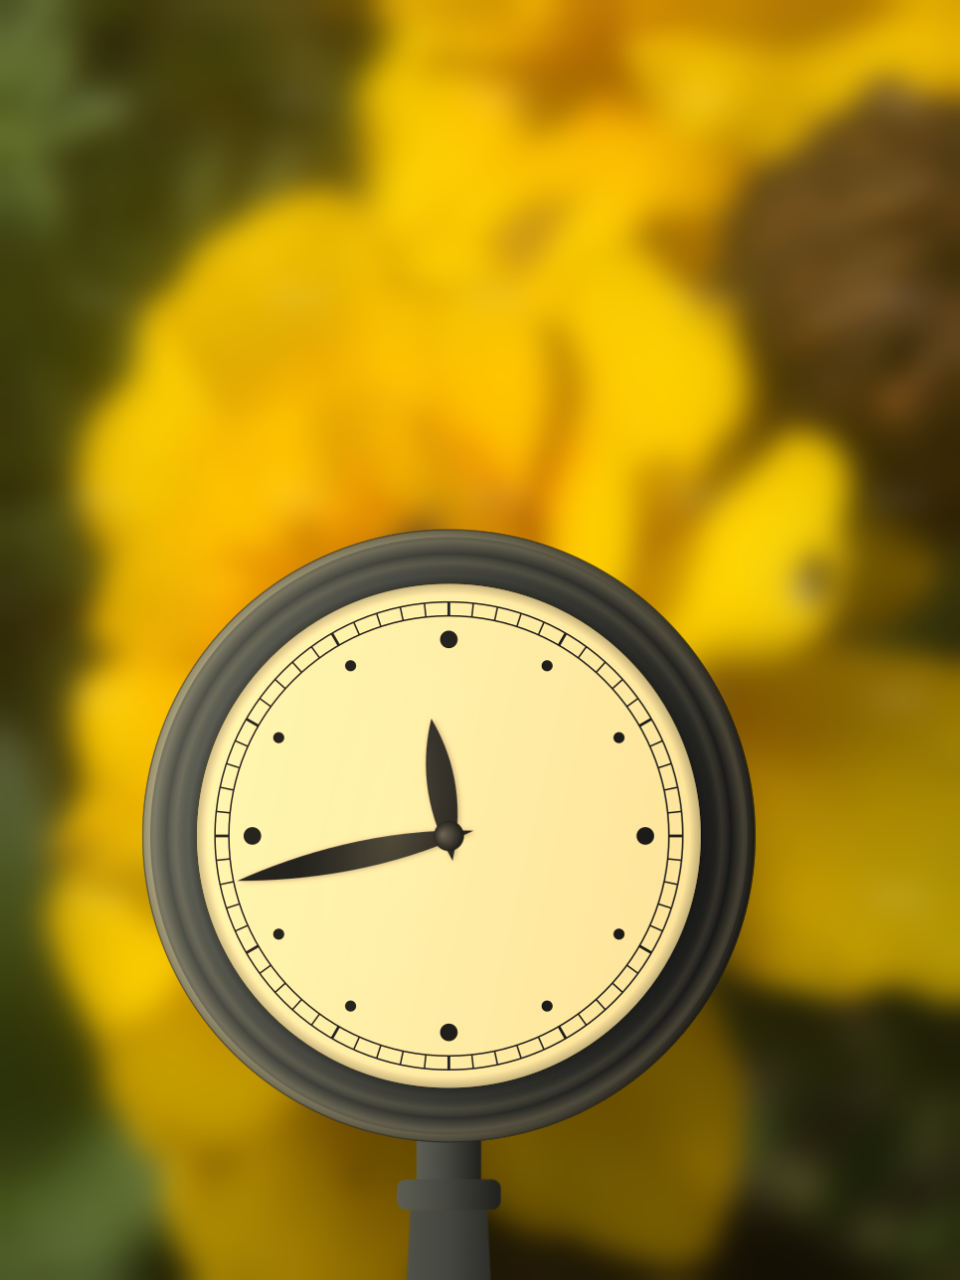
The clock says **11:43**
